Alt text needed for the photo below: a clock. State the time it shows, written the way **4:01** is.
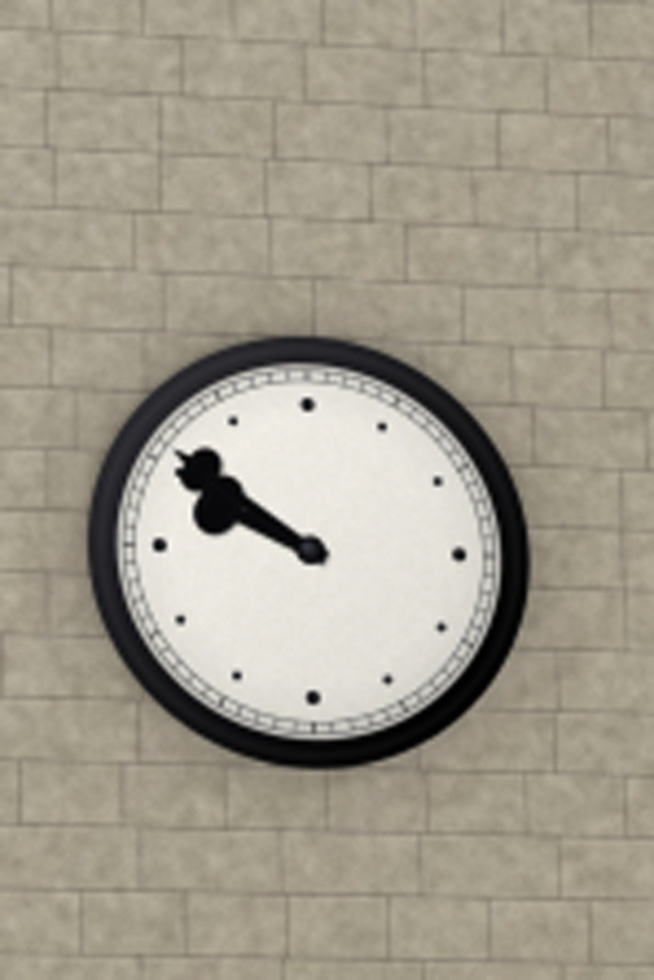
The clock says **9:51**
